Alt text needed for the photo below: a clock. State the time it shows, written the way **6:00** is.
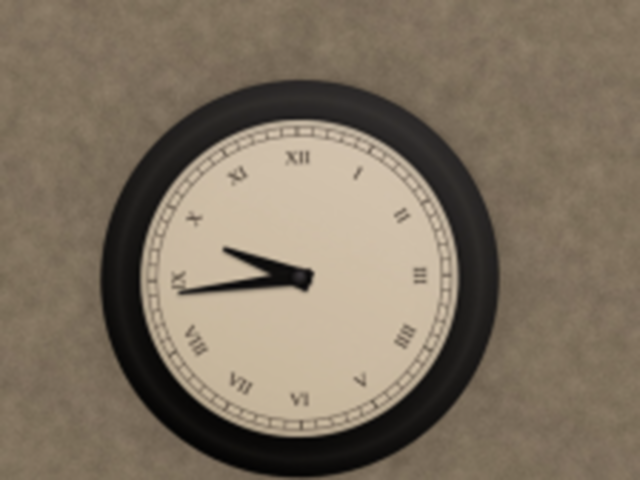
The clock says **9:44**
